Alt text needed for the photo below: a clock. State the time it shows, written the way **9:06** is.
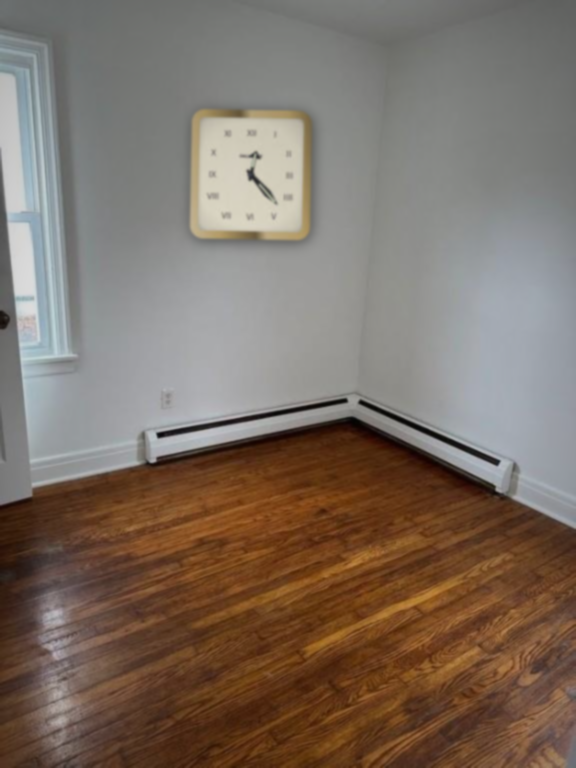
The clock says **12:23**
